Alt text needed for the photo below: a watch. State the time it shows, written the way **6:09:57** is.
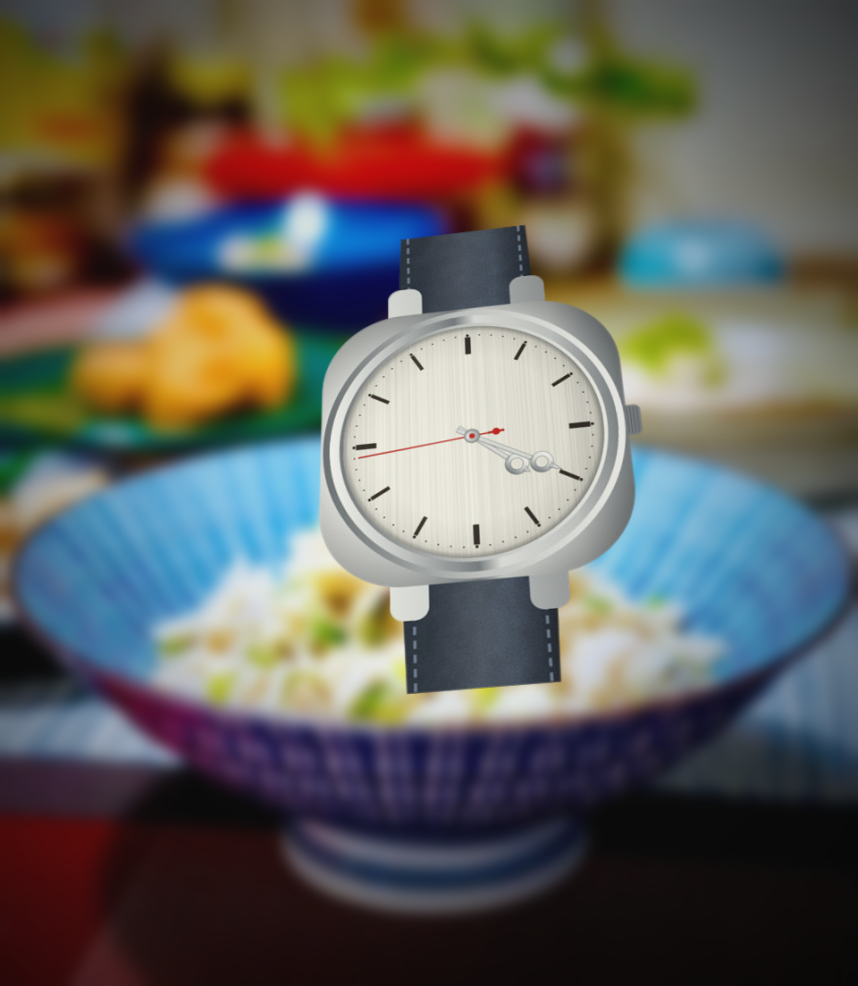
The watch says **4:19:44**
